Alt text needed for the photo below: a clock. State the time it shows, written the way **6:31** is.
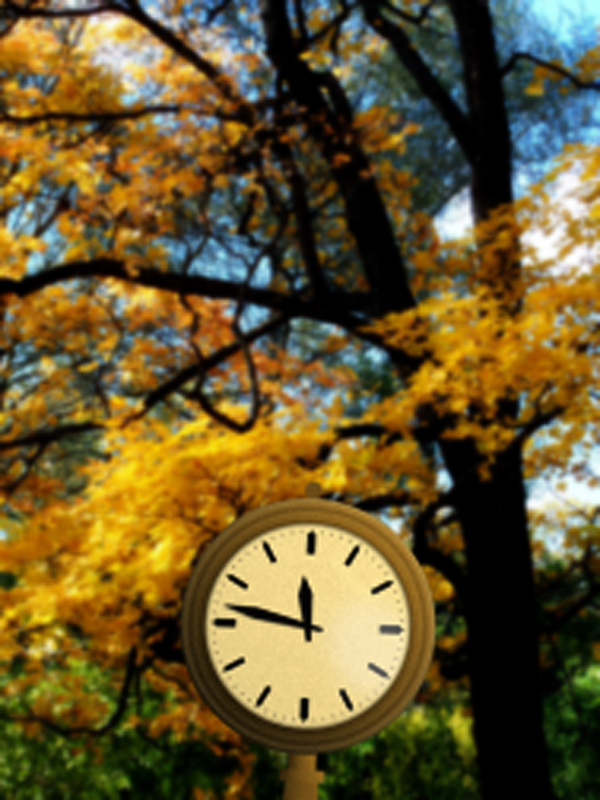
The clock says **11:47**
